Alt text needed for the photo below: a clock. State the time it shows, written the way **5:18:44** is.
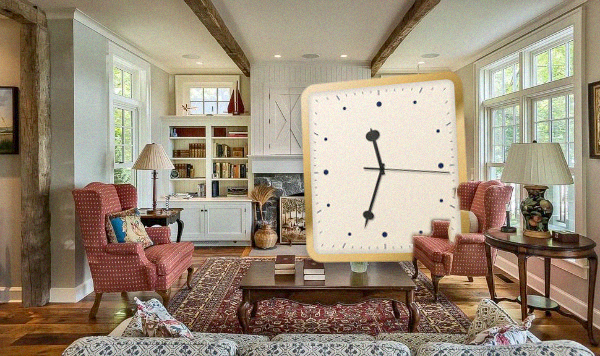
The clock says **11:33:16**
